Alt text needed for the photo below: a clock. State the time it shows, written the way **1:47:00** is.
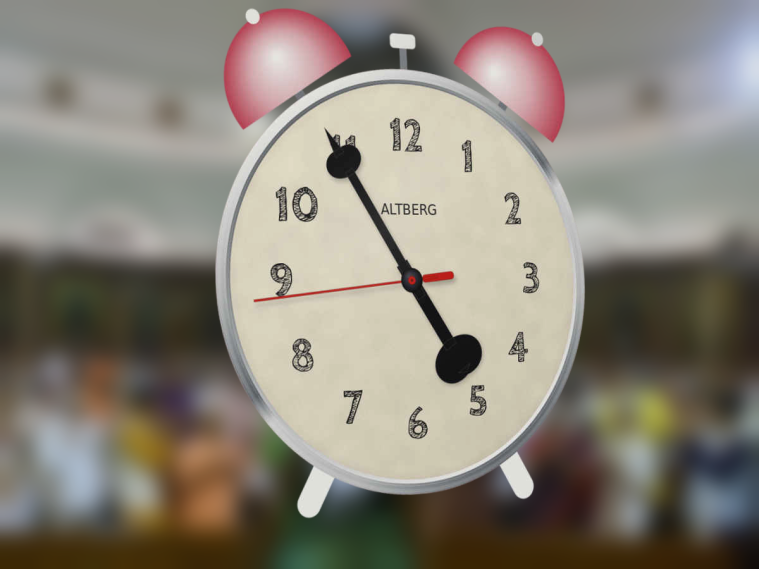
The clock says **4:54:44**
